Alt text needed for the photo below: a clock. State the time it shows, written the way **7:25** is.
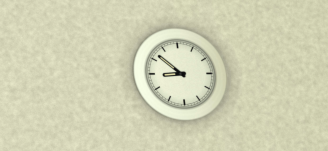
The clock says **8:52**
